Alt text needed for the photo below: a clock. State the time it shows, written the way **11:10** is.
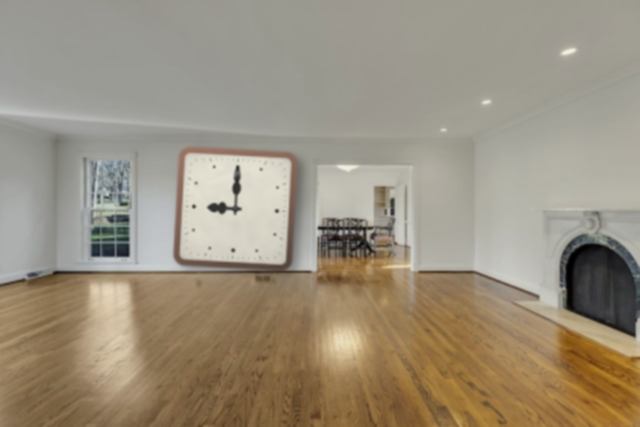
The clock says **9:00**
